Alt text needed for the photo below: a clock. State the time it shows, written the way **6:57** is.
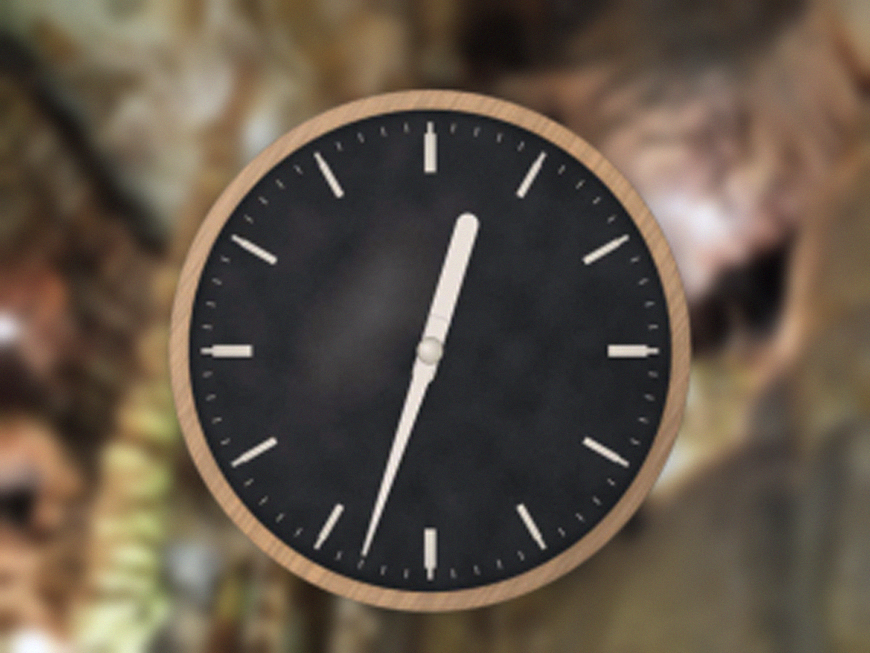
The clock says **12:33**
